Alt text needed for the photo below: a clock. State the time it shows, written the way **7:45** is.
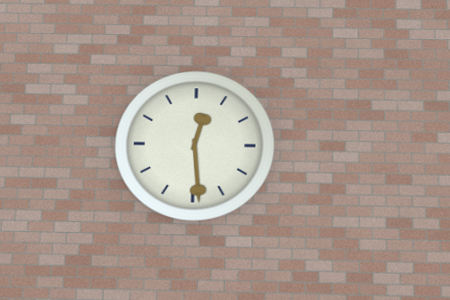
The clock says **12:29**
